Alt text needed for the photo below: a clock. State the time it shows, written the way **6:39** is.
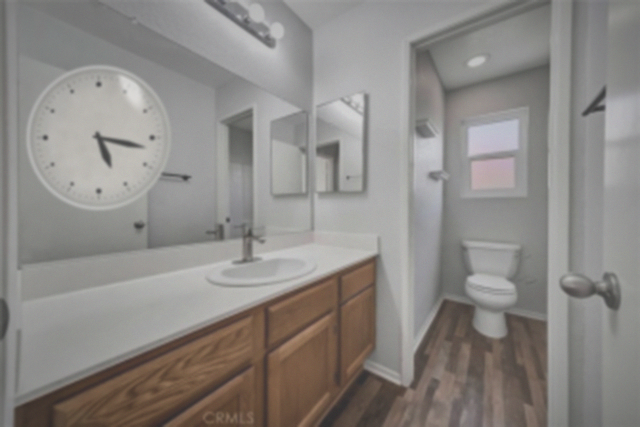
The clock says **5:17**
